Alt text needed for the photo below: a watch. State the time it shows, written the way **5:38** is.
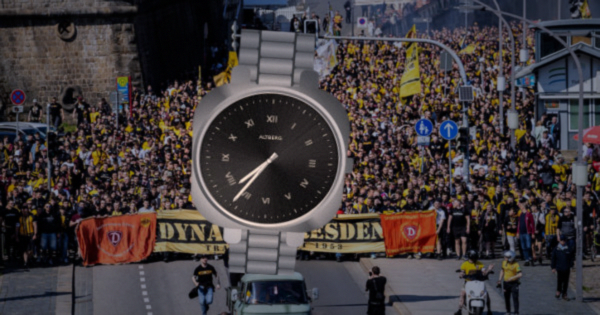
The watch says **7:36**
